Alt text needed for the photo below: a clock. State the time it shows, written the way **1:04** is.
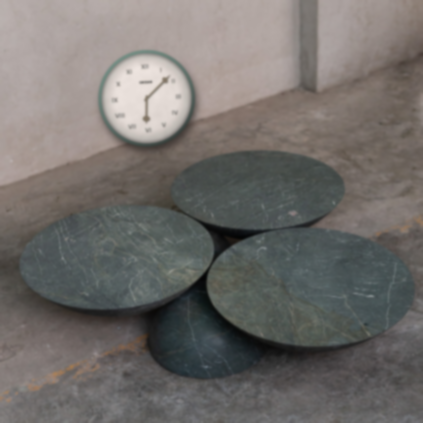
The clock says **6:08**
